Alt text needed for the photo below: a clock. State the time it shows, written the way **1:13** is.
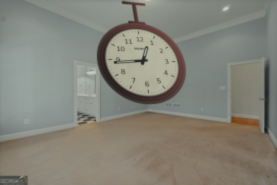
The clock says **12:44**
